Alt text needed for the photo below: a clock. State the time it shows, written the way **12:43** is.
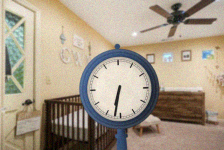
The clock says **6:32**
